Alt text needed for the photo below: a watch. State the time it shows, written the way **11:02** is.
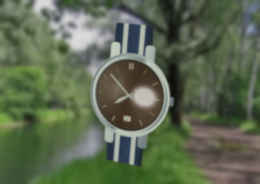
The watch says **7:52**
